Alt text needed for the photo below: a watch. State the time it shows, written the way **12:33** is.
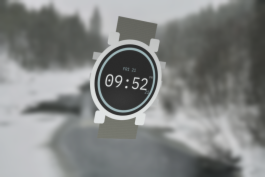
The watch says **9:52**
